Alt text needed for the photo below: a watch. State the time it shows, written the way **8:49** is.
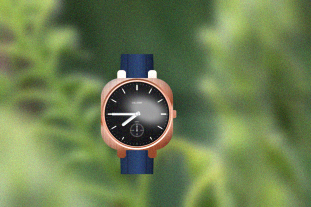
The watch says **7:45**
